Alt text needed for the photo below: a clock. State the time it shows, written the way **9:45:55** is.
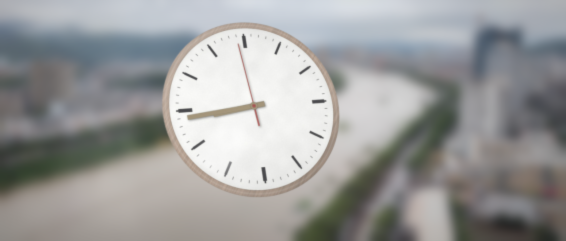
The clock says **8:43:59**
